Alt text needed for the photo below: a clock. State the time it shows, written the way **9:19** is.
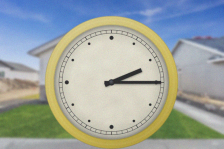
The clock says **2:15**
